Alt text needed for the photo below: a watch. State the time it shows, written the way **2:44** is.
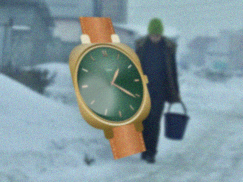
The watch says **1:21**
